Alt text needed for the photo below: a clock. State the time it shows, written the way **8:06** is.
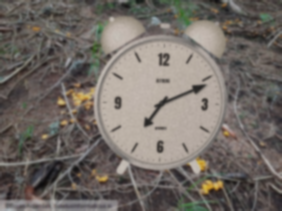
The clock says **7:11**
